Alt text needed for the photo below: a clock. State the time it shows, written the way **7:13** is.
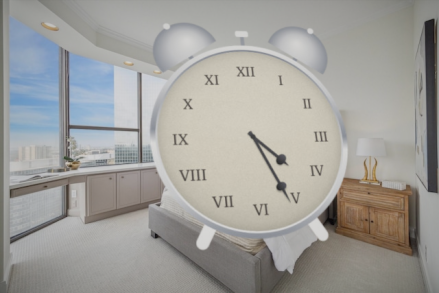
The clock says **4:26**
